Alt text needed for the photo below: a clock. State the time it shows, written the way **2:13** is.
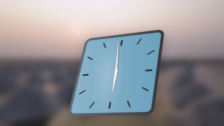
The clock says **5:59**
